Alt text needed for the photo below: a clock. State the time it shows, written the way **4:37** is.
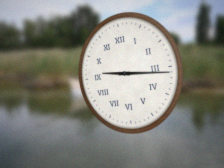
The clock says **9:16**
